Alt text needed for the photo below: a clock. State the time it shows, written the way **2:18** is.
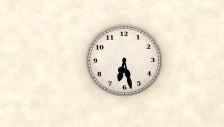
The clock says **6:28**
